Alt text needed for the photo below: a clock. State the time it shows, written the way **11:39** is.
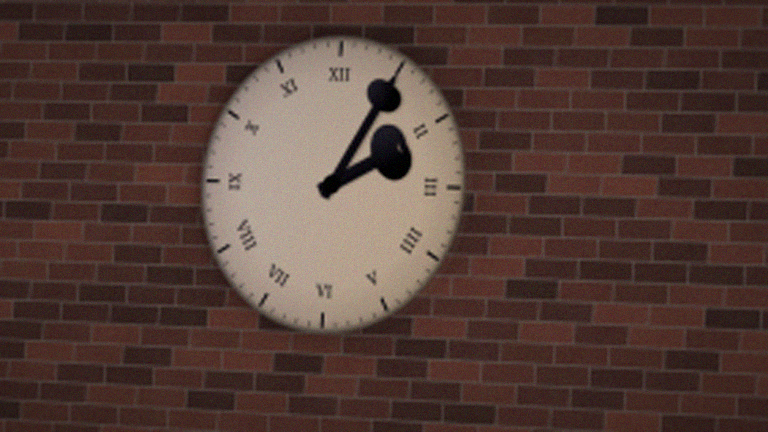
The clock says **2:05**
